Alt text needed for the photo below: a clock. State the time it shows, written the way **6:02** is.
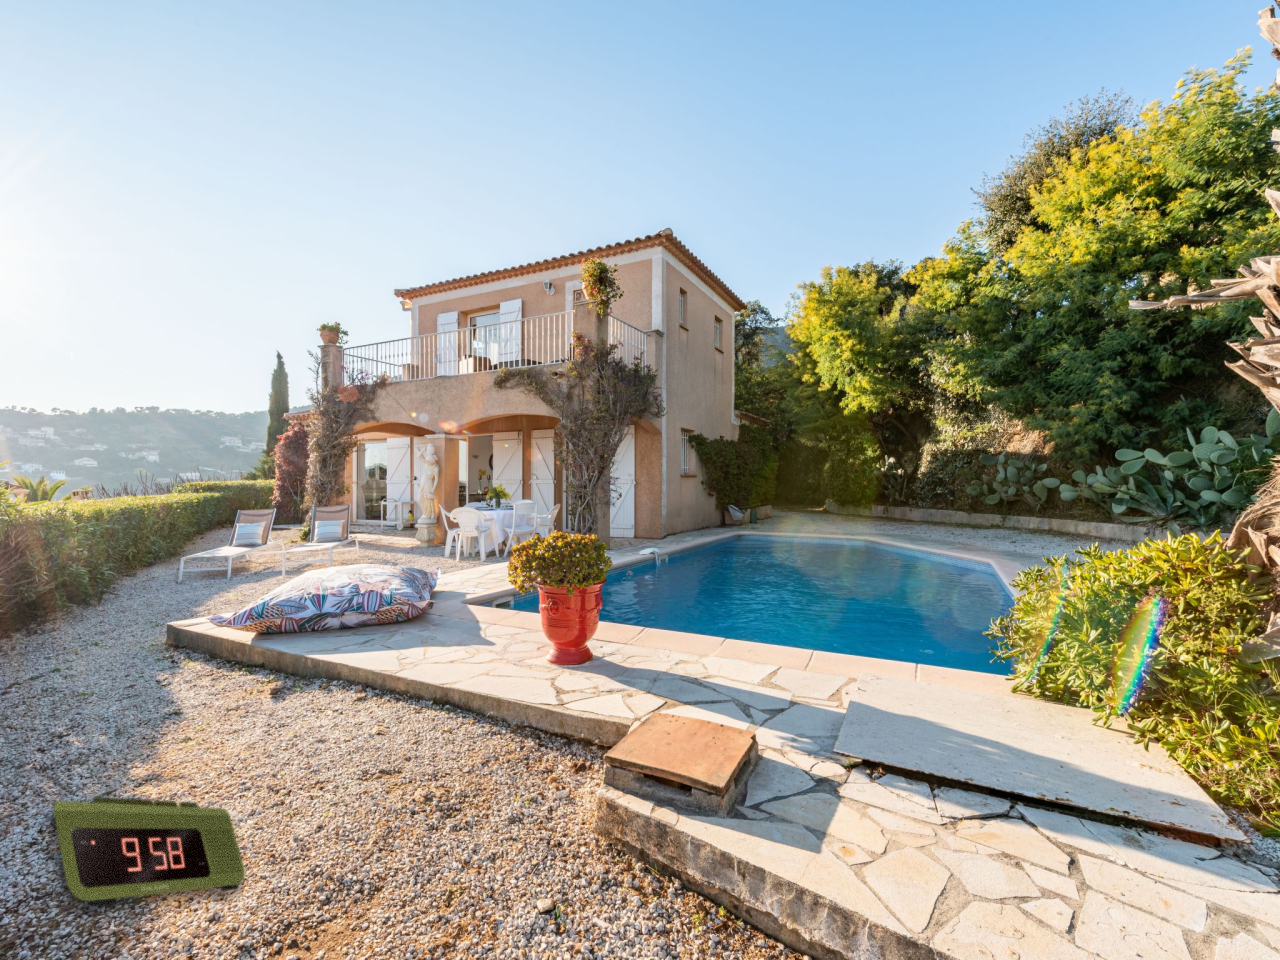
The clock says **9:58**
